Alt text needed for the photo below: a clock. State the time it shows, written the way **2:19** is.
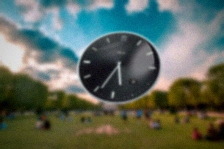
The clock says **5:34**
